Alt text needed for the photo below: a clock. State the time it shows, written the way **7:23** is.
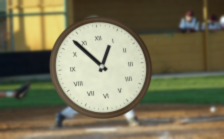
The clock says **12:53**
